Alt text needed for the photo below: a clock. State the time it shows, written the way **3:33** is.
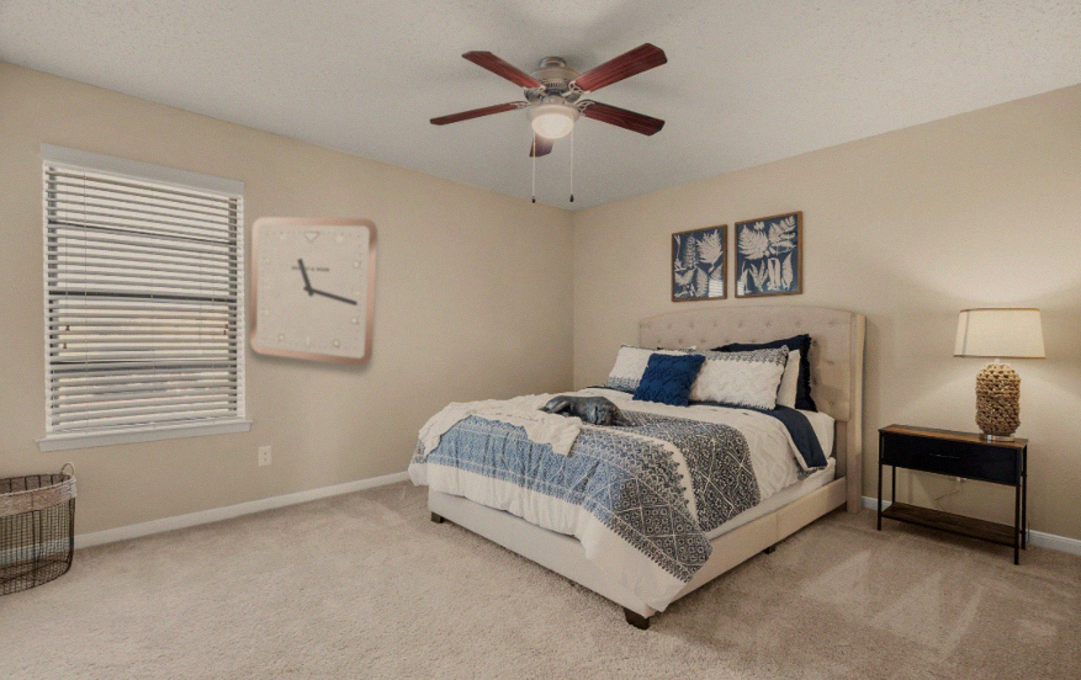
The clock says **11:17**
